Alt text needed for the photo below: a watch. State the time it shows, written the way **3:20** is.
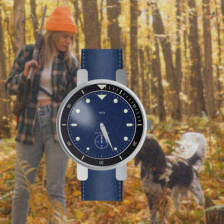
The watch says **5:26**
